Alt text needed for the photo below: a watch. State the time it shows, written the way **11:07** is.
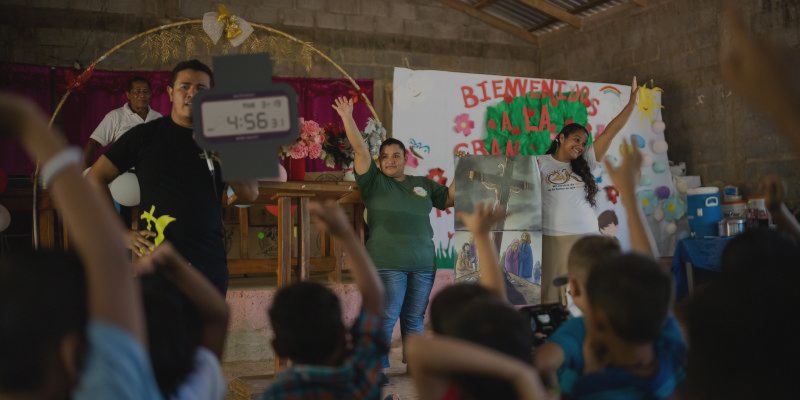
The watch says **4:56**
